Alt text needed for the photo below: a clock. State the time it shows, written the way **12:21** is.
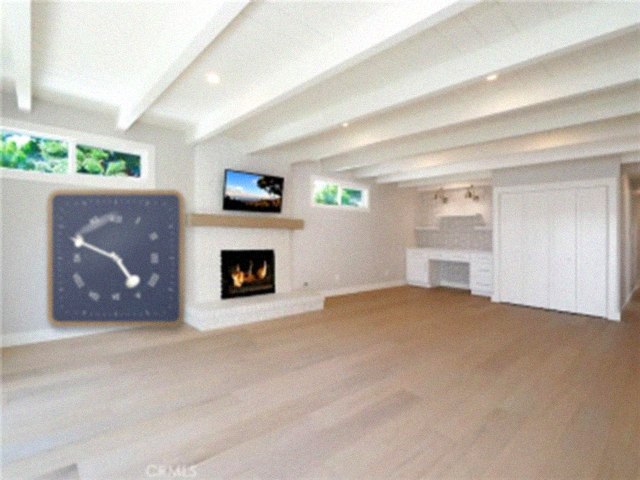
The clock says **4:49**
